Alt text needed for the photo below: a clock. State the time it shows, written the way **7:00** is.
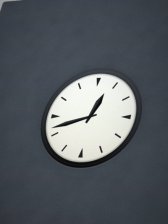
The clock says **12:42**
